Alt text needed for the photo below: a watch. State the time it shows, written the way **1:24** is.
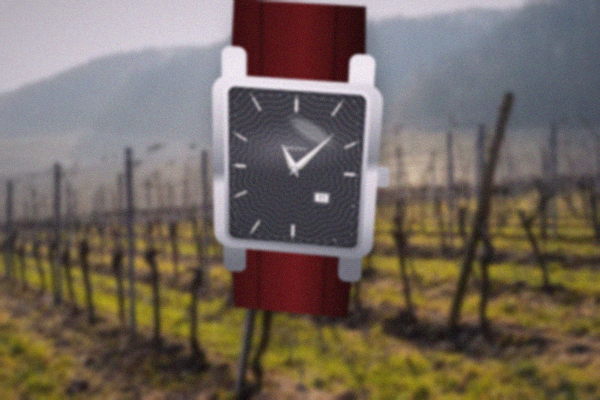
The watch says **11:07**
